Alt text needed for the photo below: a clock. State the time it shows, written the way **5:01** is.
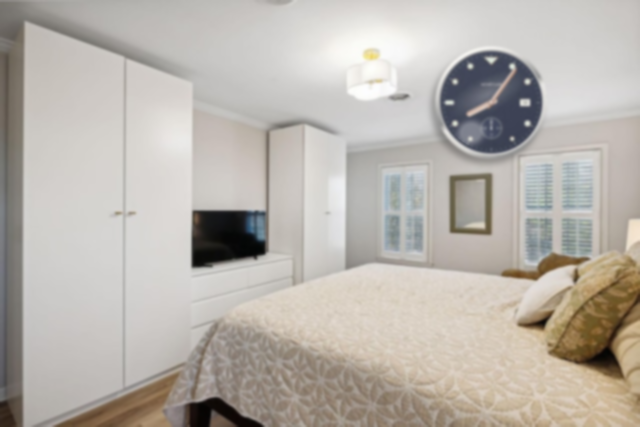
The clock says **8:06**
